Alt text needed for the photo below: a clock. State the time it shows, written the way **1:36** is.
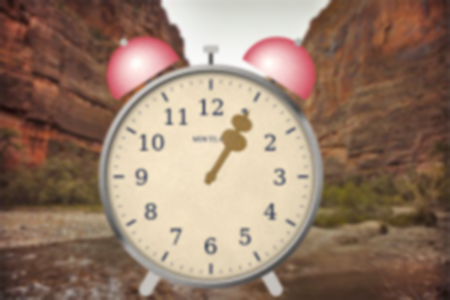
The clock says **1:05**
